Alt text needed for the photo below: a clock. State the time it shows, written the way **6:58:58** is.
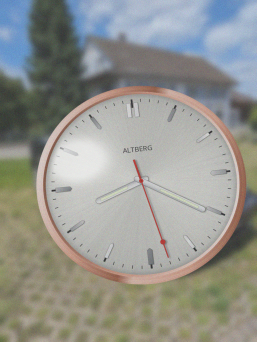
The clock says **8:20:28**
